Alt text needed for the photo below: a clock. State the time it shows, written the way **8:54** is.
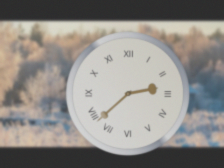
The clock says **2:38**
